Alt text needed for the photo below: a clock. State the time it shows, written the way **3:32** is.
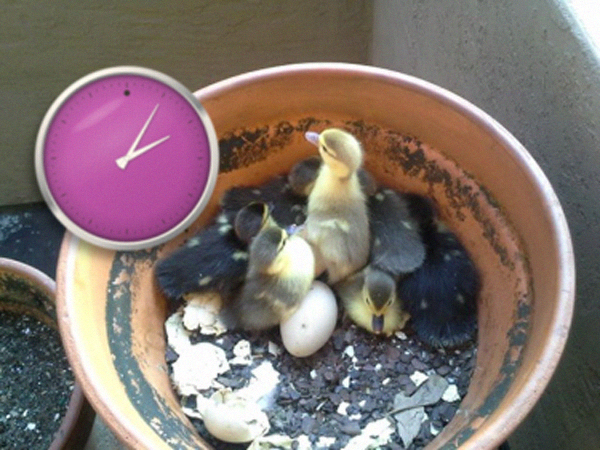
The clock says **2:05**
